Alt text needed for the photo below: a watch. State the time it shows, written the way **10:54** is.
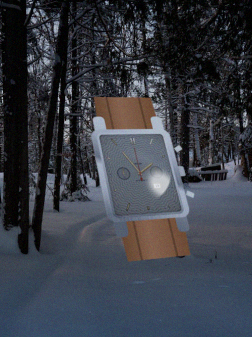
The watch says **1:55**
